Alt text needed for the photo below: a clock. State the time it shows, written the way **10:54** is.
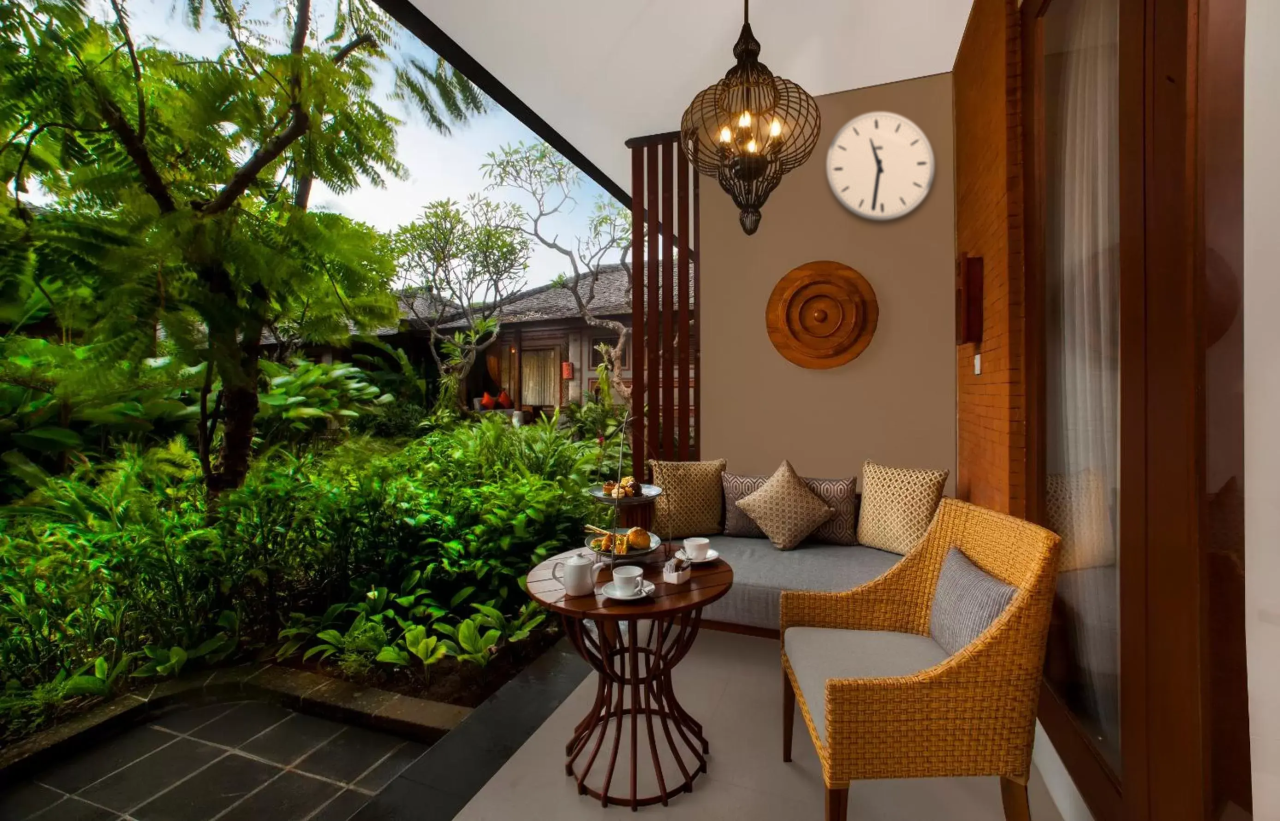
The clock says **11:32**
